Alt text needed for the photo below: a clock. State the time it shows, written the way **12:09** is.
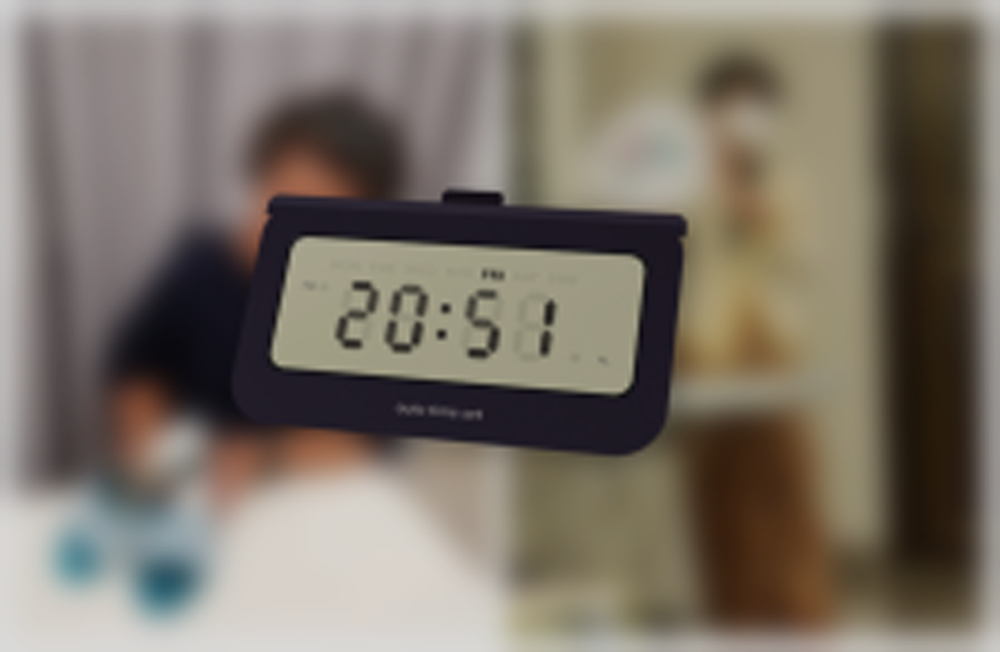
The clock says **20:51**
